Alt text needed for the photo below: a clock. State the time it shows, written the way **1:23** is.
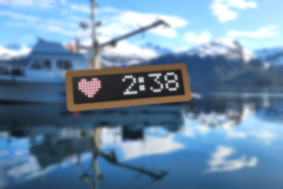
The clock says **2:38**
